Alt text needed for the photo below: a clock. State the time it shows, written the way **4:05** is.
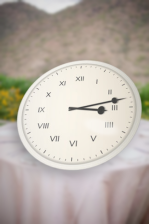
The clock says **3:13**
